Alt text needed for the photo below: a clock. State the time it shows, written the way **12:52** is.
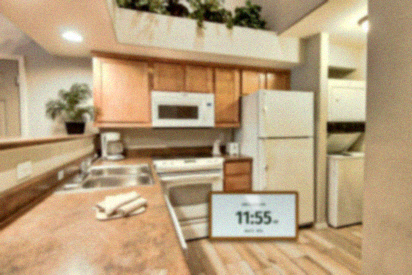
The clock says **11:55**
